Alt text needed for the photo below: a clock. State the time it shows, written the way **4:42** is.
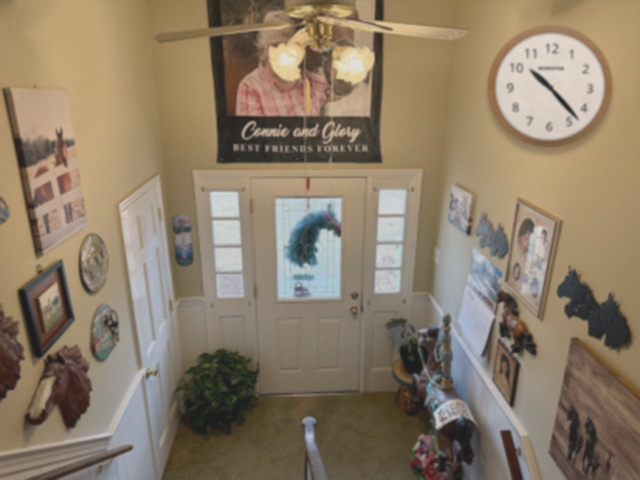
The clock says **10:23**
